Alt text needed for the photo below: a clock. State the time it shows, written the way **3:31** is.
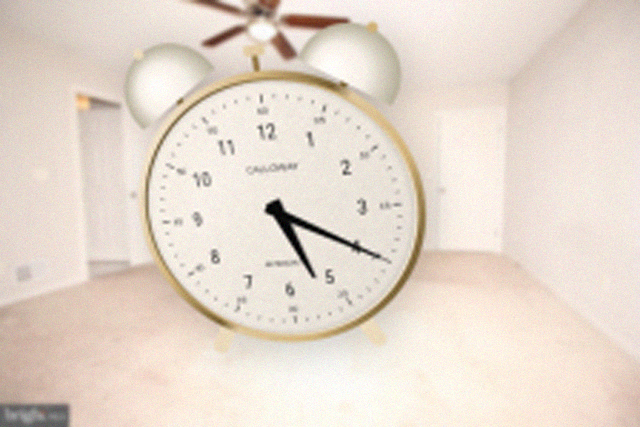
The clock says **5:20**
